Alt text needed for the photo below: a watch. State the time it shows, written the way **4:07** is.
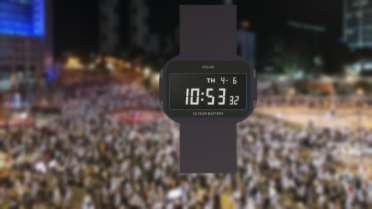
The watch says **10:53**
